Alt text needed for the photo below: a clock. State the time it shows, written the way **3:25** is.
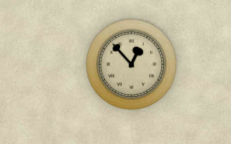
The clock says **12:53**
